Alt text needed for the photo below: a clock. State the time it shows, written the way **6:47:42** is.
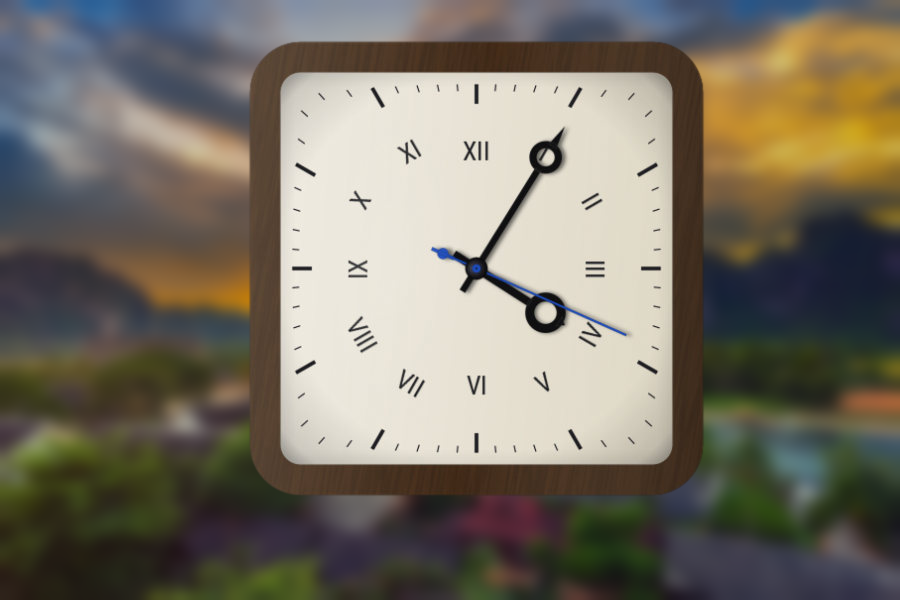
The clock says **4:05:19**
